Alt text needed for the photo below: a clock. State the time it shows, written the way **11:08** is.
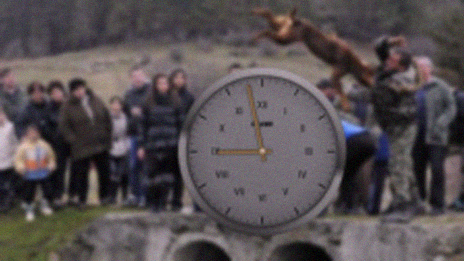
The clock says **8:58**
